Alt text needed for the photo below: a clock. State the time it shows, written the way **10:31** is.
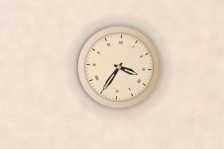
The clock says **3:35**
